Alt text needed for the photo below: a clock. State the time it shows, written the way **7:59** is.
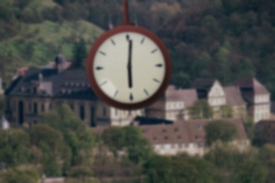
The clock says **6:01**
